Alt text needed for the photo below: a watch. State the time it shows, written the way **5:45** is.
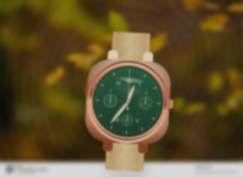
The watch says **12:36**
